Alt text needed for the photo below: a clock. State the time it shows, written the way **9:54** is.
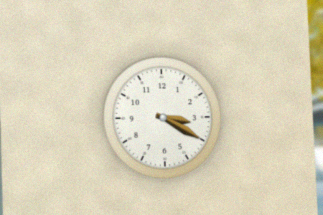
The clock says **3:20**
